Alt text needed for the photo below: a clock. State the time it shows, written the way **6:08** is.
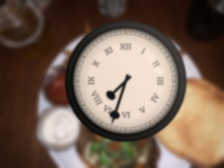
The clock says **7:33**
